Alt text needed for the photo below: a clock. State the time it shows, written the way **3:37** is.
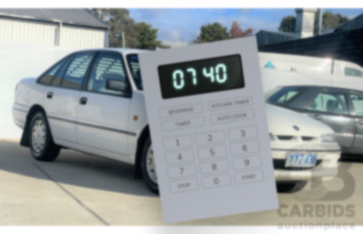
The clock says **7:40**
